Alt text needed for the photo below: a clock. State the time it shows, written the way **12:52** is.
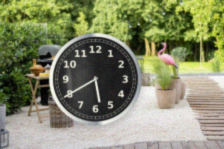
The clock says **5:40**
